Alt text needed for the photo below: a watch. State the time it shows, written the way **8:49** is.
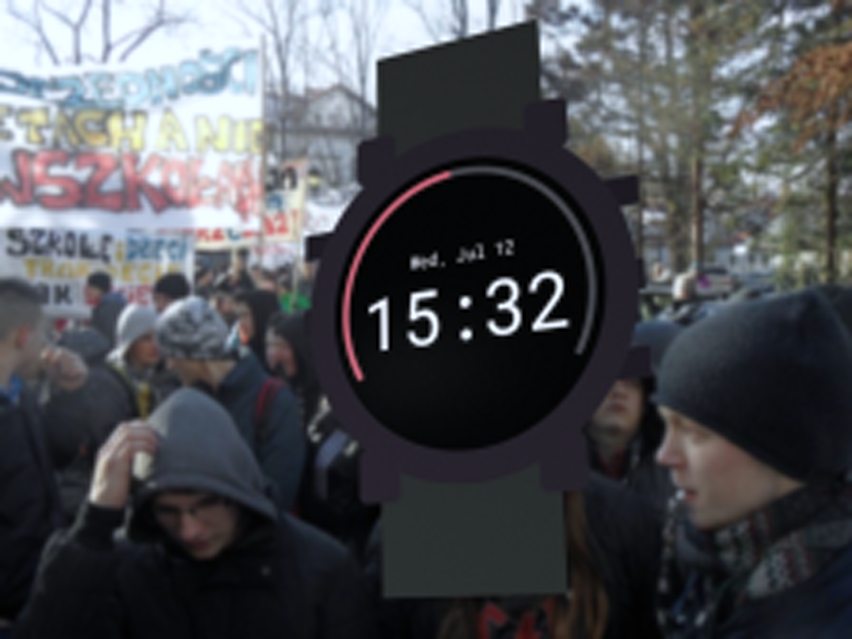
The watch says **15:32**
